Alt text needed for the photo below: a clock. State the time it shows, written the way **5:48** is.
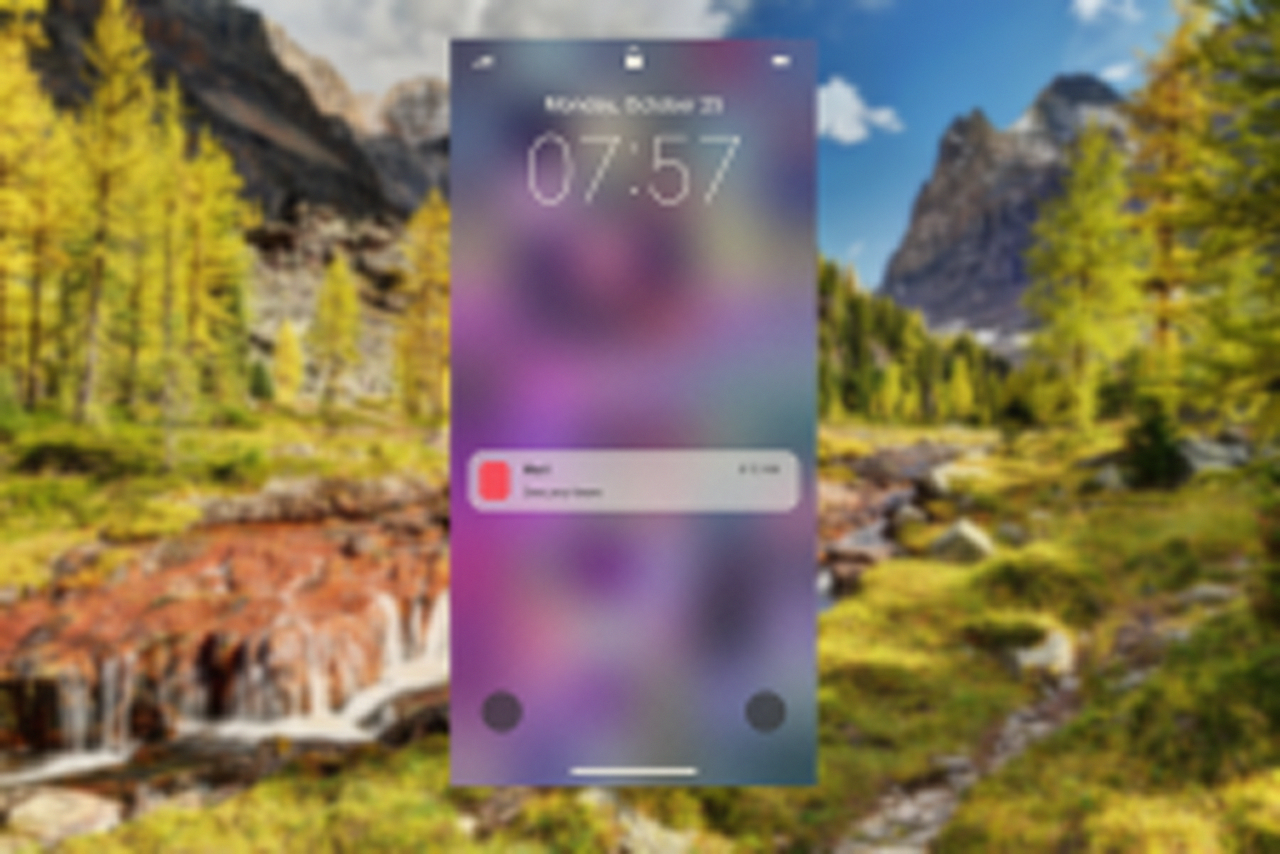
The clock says **7:57**
